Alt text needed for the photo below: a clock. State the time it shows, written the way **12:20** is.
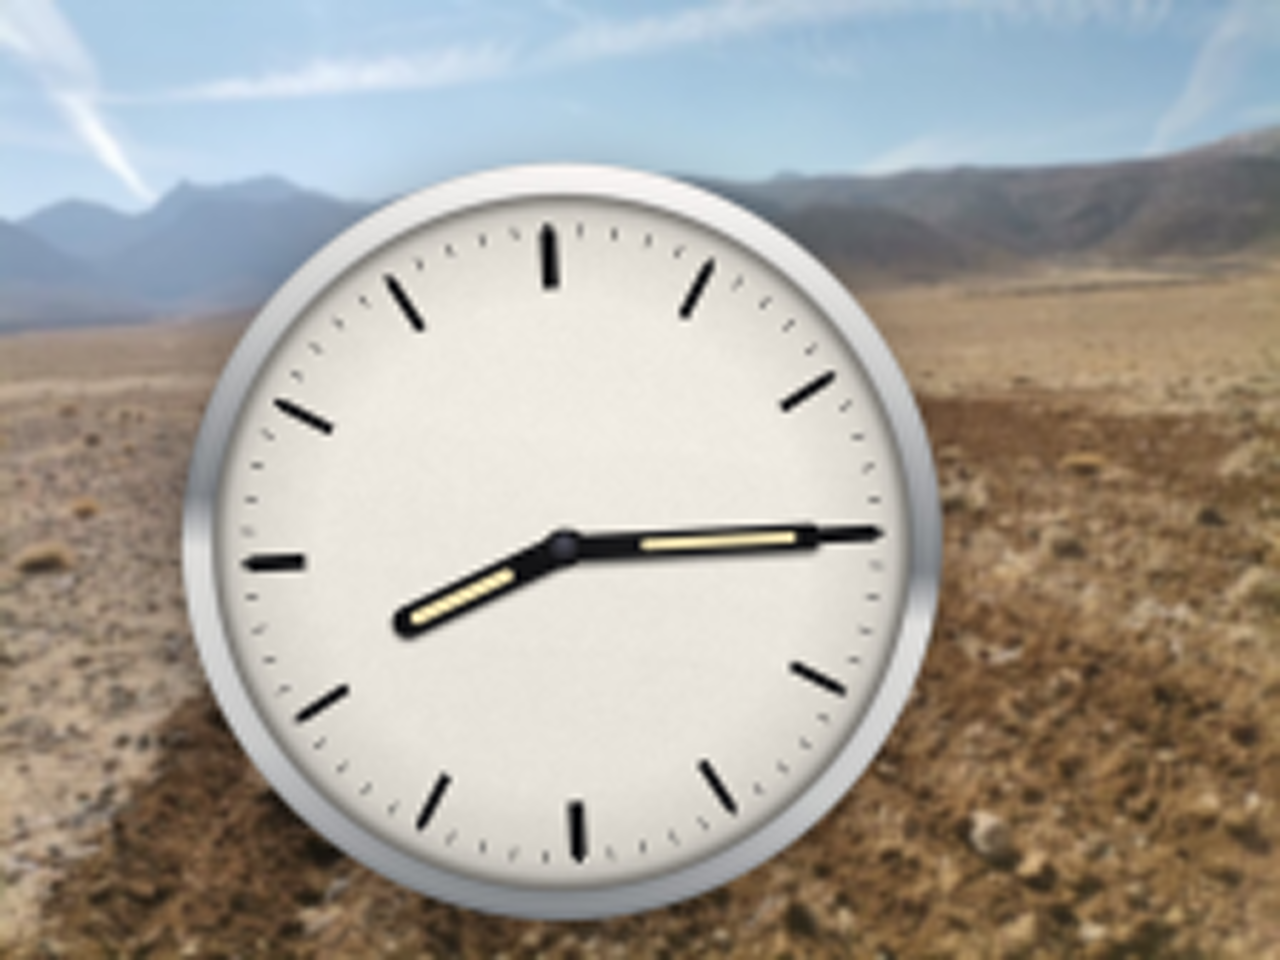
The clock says **8:15**
